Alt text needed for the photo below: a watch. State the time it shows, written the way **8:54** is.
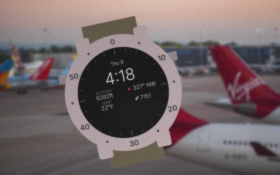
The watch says **4:18**
